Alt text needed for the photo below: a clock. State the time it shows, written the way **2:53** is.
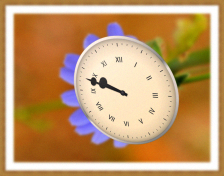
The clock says **9:48**
